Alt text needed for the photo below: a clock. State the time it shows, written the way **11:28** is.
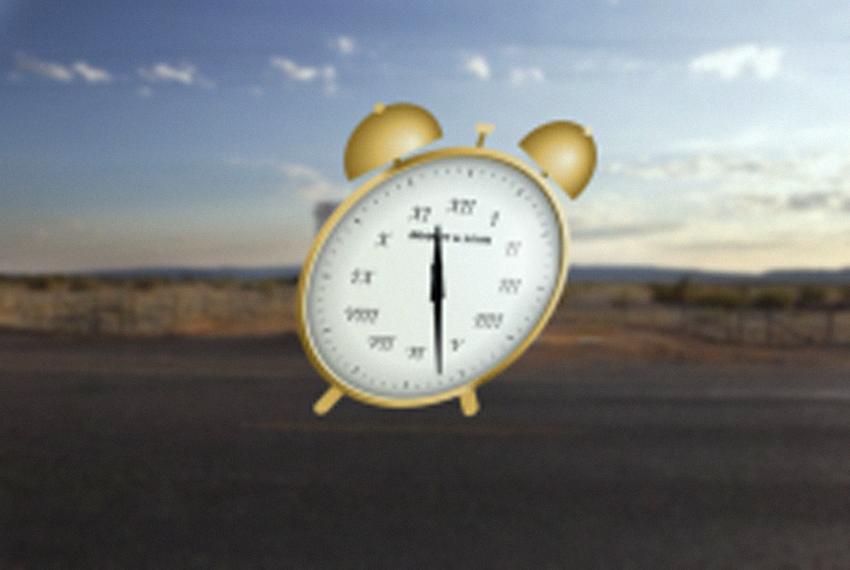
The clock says **11:27**
